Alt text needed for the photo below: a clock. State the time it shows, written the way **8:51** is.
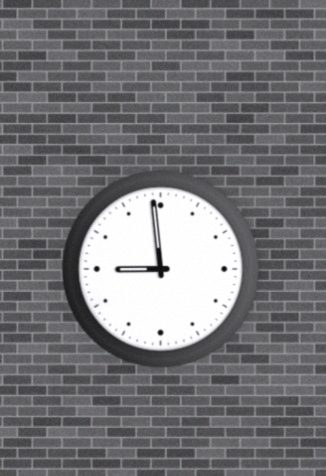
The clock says **8:59**
